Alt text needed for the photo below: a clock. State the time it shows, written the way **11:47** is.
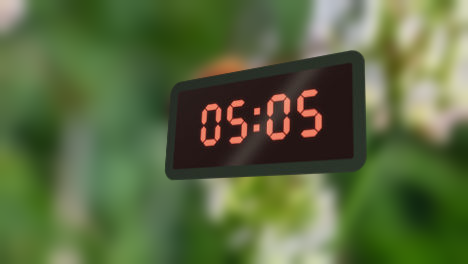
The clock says **5:05**
